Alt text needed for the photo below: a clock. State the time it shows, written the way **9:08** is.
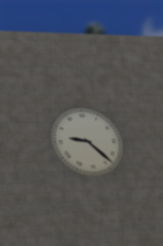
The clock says **9:23**
